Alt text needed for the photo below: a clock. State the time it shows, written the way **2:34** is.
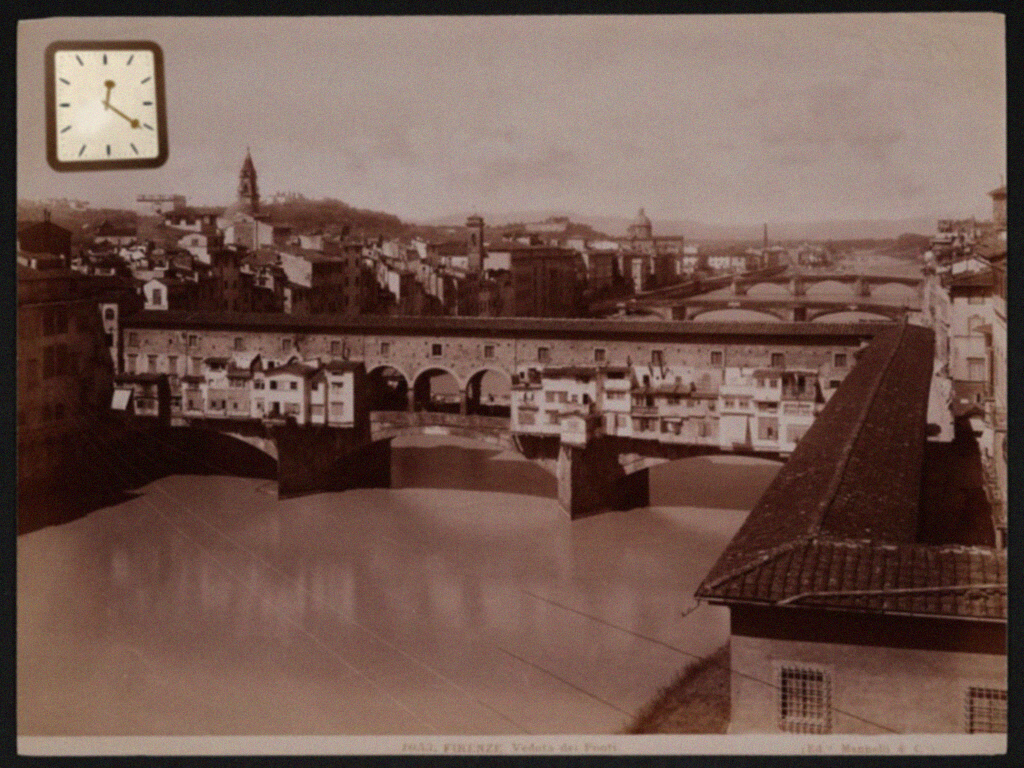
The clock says **12:21**
